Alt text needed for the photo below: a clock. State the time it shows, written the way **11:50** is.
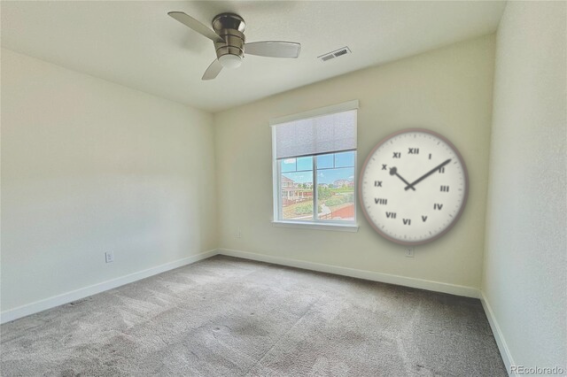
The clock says **10:09**
